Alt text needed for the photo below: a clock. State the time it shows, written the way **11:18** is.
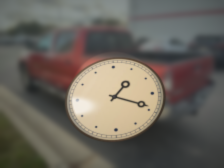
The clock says **1:19**
